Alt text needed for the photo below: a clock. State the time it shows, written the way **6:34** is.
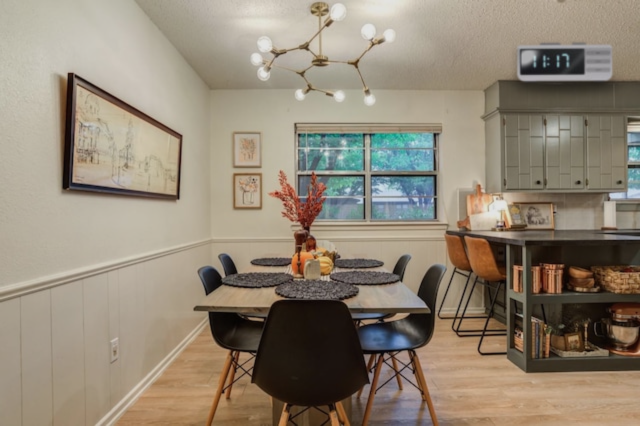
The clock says **11:17**
